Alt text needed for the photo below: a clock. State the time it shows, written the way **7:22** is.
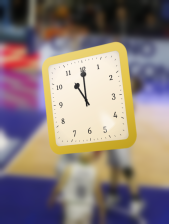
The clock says **11:00**
